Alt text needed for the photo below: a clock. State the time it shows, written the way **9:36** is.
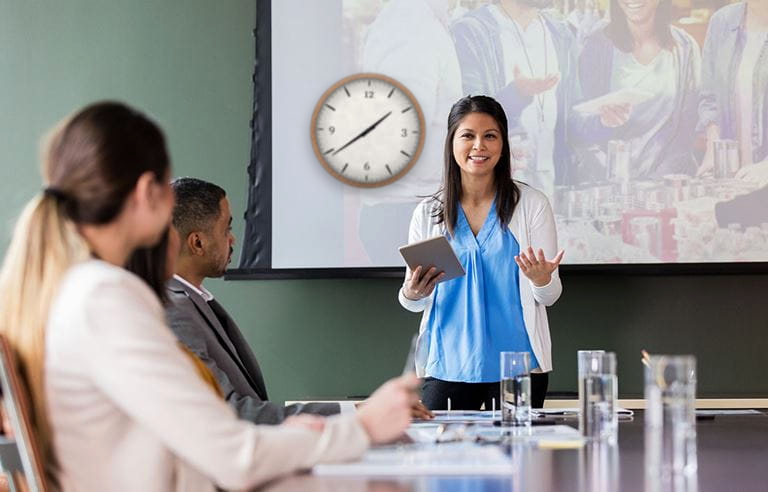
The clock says **1:39**
